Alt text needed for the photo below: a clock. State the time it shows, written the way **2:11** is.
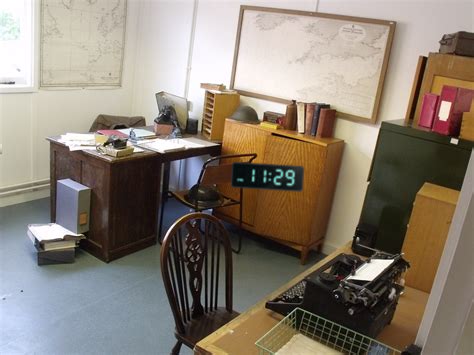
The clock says **11:29**
